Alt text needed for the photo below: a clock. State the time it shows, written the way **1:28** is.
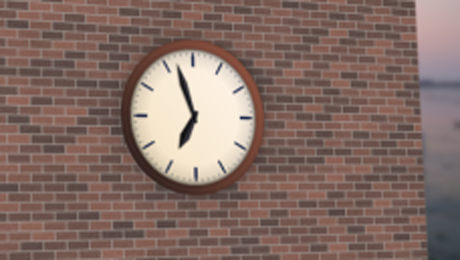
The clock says **6:57**
